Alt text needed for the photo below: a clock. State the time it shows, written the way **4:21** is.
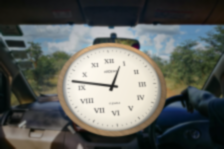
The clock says **12:47**
